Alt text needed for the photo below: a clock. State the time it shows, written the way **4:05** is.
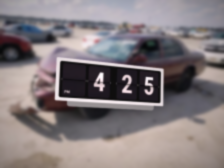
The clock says **4:25**
